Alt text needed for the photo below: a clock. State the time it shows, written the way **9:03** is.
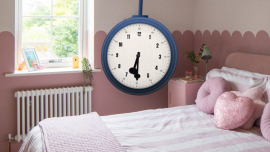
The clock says **6:30**
